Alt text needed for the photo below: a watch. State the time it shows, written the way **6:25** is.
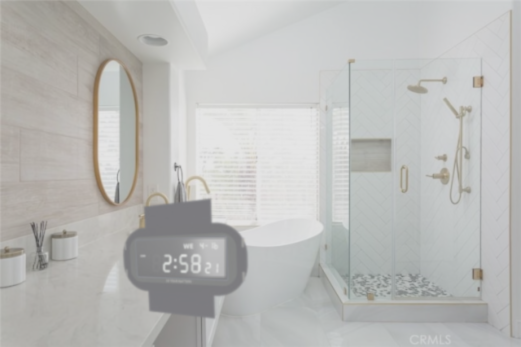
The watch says **2:58**
